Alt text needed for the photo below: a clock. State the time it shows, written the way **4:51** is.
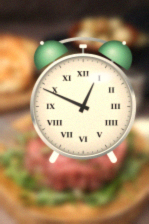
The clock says **12:49**
